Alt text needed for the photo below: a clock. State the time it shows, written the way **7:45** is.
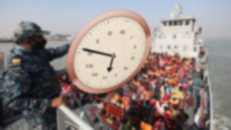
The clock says **5:46**
